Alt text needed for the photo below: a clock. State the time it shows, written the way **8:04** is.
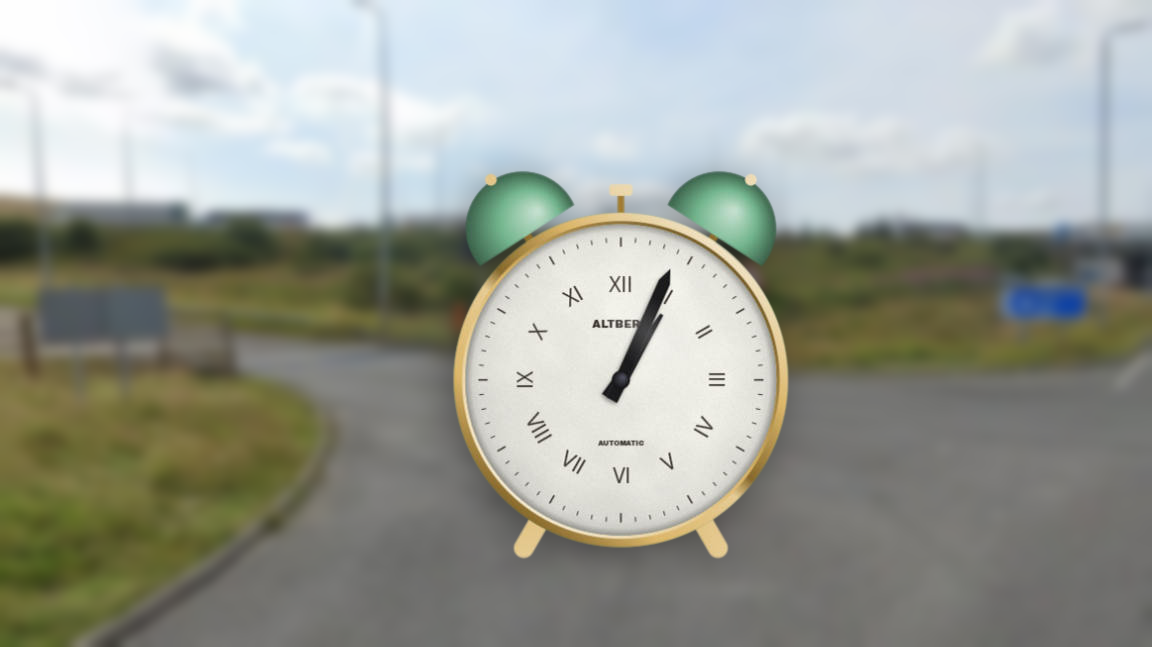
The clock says **1:04**
